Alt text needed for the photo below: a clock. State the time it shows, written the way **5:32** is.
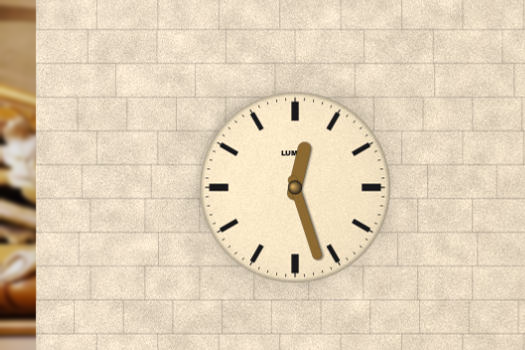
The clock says **12:27**
